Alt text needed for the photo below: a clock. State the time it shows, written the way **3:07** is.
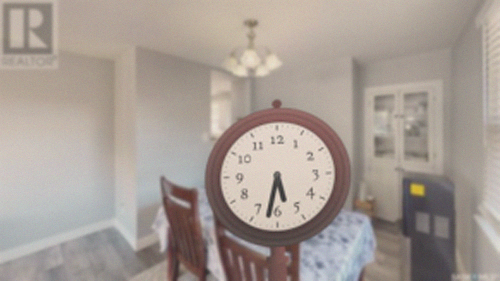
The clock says **5:32**
